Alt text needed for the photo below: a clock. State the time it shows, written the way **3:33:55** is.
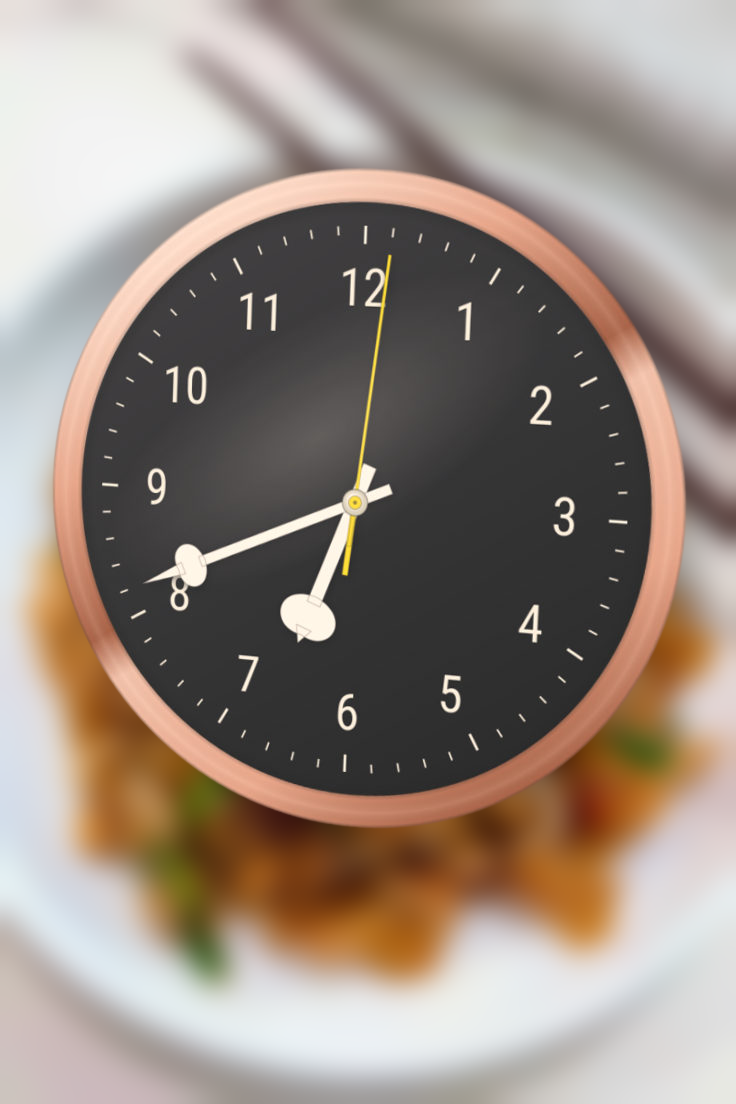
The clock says **6:41:01**
